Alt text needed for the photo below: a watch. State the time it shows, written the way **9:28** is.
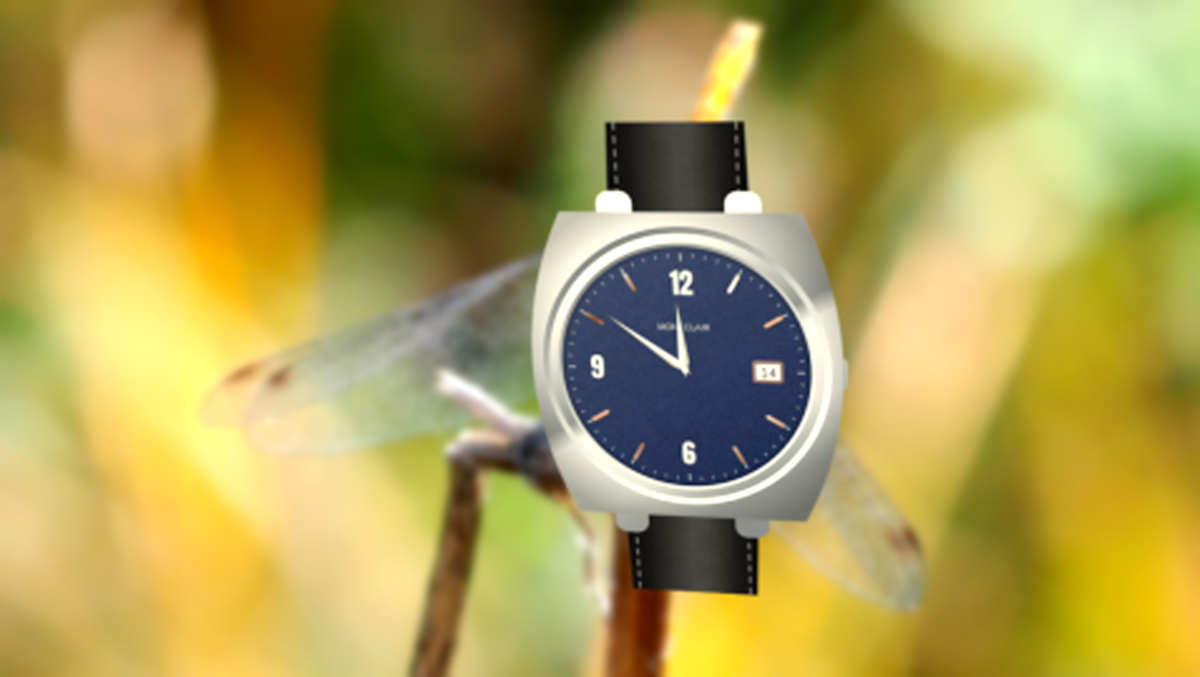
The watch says **11:51**
